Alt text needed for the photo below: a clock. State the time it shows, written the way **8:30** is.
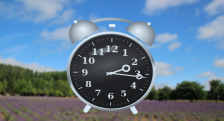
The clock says **2:16**
